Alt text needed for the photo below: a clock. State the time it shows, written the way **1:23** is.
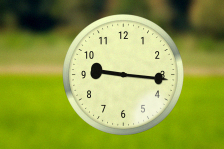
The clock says **9:16**
